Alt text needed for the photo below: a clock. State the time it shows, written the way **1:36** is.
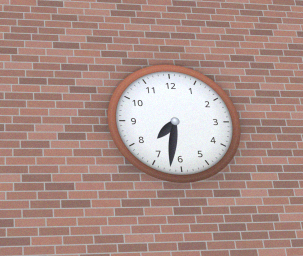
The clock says **7:32**
